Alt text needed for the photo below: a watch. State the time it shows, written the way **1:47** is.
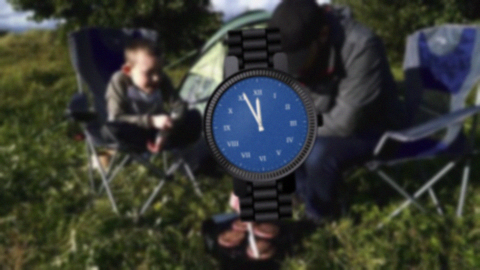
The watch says **11:56**
